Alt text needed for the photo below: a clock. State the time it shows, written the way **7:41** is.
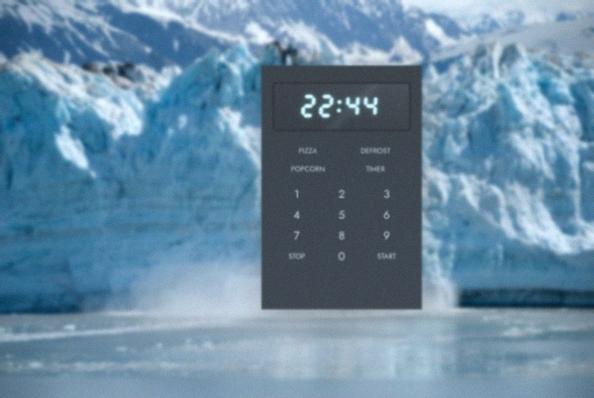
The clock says **22:44**
